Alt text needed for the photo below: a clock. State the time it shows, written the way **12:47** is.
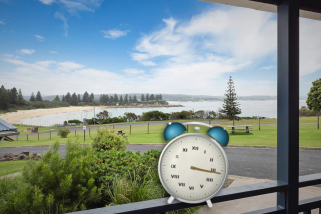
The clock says **3:16**
